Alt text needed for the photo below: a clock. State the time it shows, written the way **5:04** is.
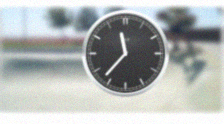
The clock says **11:37**
